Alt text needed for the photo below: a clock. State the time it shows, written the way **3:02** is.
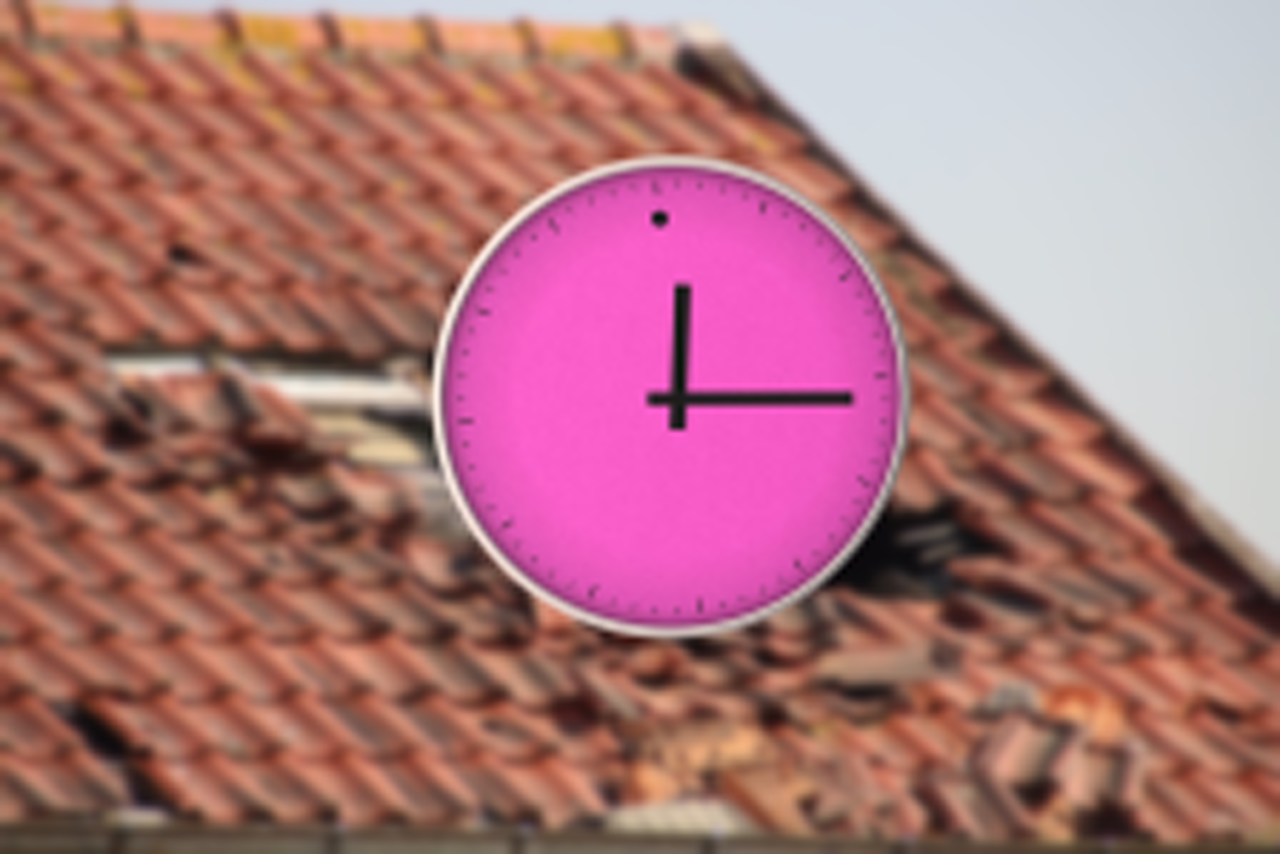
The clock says **12:16**
